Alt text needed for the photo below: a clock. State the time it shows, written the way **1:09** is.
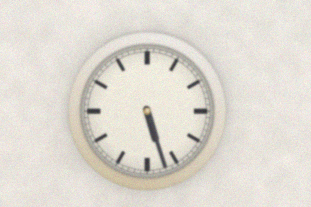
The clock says **5:27**
